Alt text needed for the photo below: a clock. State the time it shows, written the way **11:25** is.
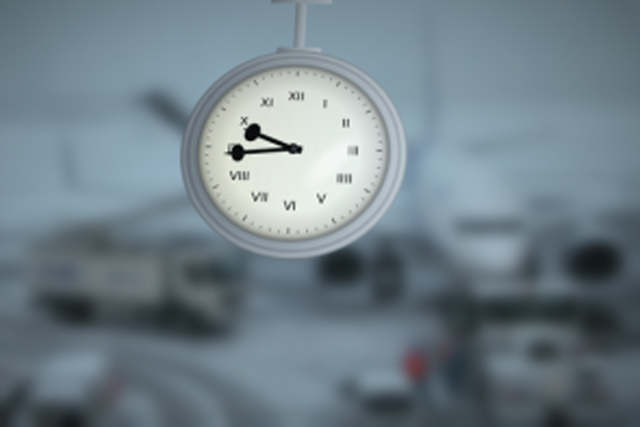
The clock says **9:44**
